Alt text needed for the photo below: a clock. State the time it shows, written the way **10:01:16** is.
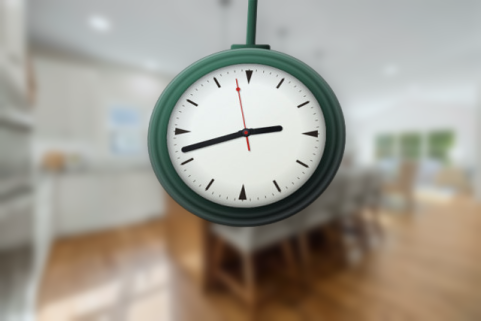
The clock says **2:41:58**
